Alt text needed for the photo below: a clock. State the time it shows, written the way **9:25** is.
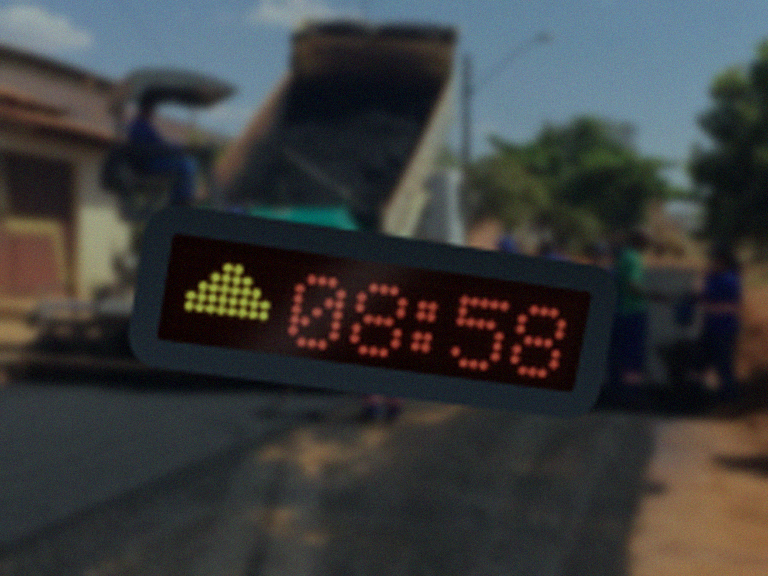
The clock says **8:58**
